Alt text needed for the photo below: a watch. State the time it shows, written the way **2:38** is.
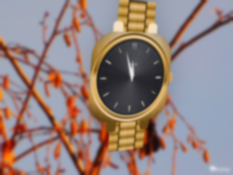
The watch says **11:57**
